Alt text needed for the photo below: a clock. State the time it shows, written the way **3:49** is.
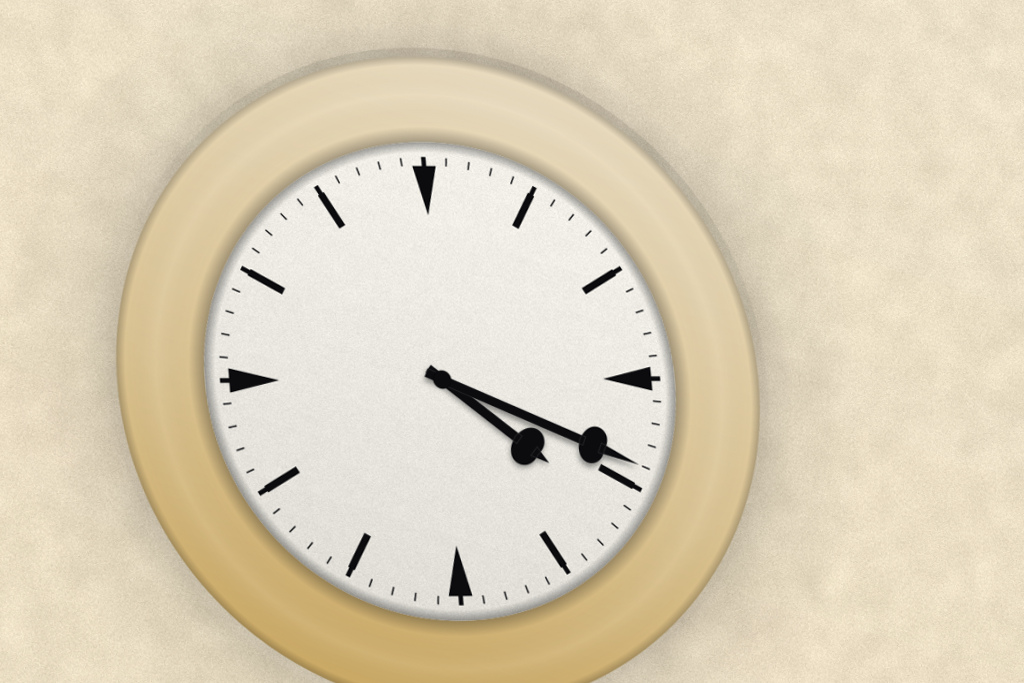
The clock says **4:19**
